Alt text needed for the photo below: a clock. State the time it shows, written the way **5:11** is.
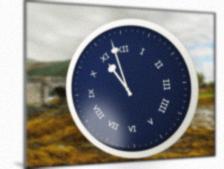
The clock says **10:58**
